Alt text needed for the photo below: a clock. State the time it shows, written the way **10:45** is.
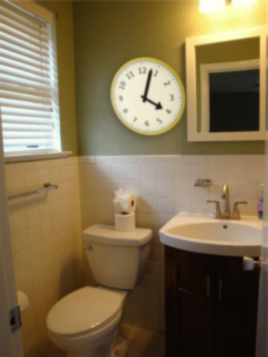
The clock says **4:03**
